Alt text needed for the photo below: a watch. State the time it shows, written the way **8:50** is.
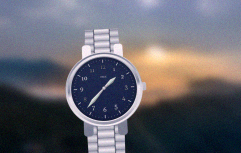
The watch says **1:37**
